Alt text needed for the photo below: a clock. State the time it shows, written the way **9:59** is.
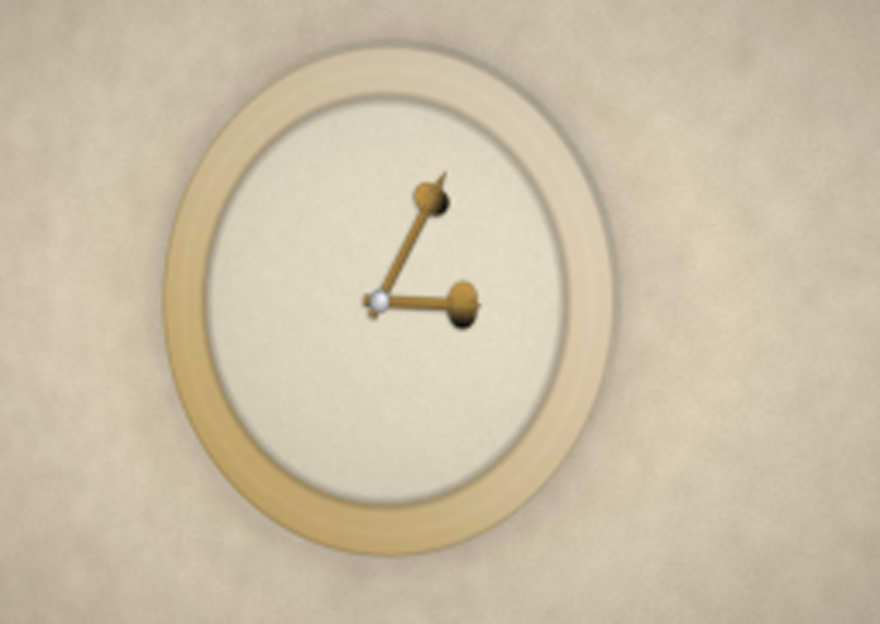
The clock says **3:05**
